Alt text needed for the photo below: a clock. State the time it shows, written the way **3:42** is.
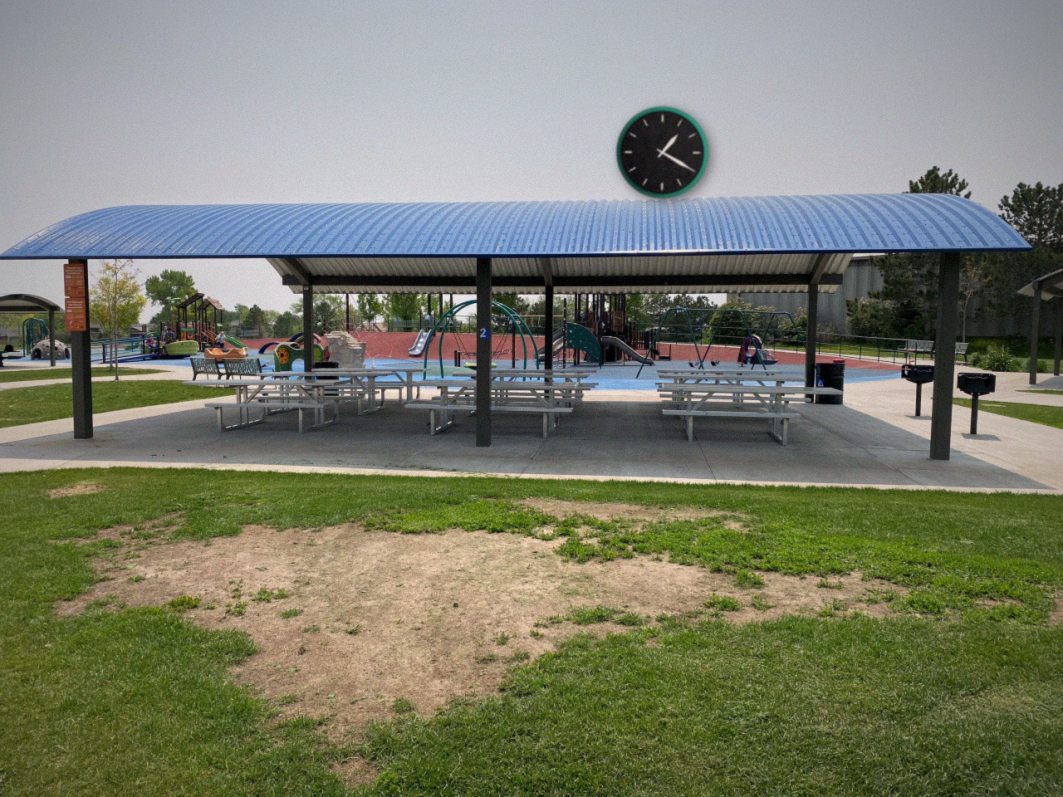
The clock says **1:20**
